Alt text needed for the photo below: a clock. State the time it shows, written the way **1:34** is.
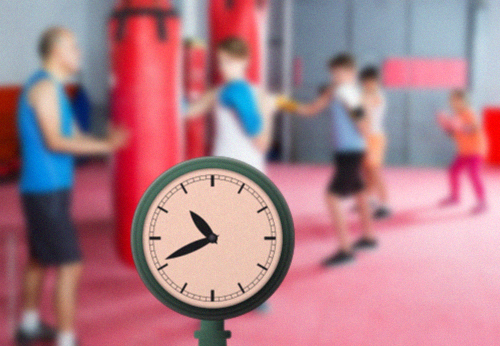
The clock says **10:41**
